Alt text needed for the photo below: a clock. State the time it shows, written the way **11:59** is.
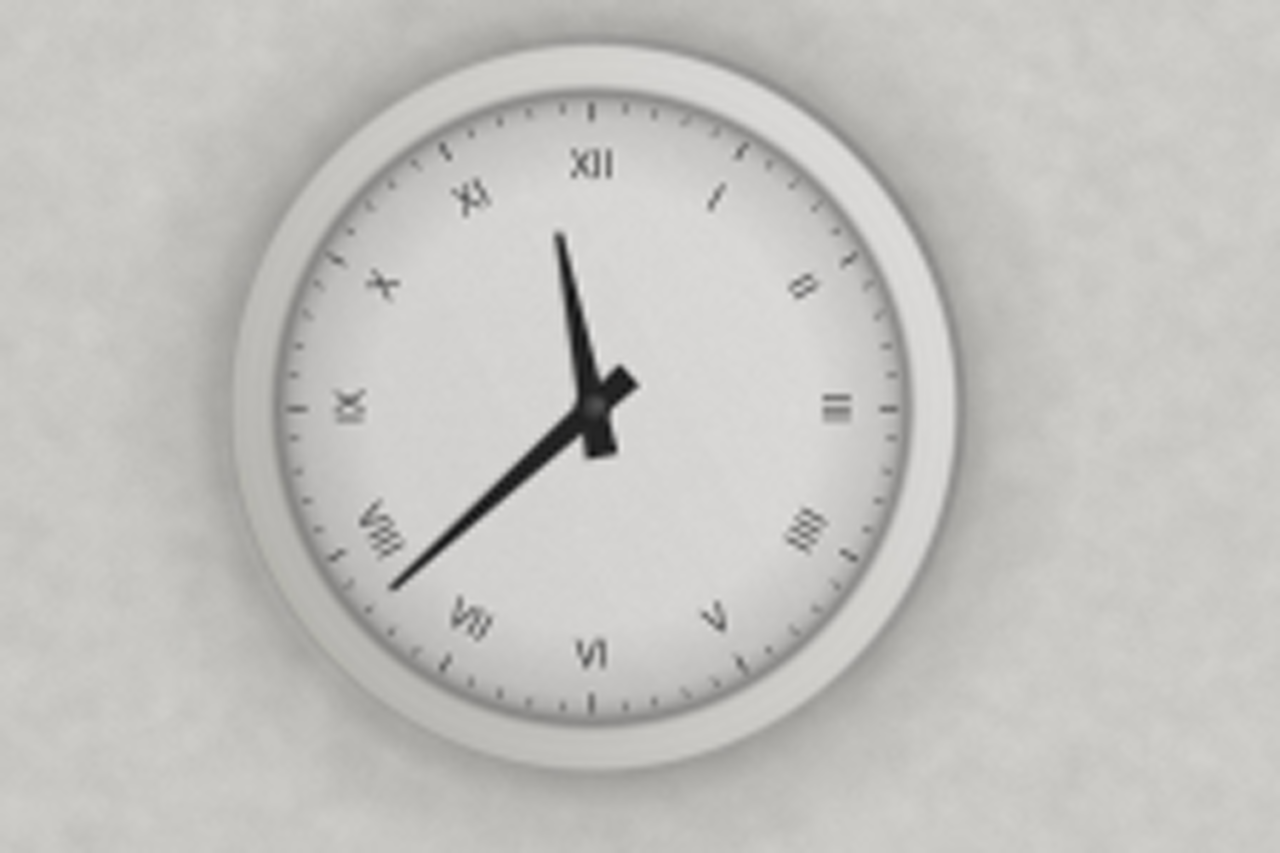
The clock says **11:38**
